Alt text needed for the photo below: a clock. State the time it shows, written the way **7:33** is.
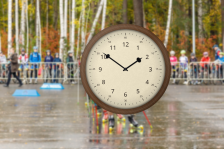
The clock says **1:51**
